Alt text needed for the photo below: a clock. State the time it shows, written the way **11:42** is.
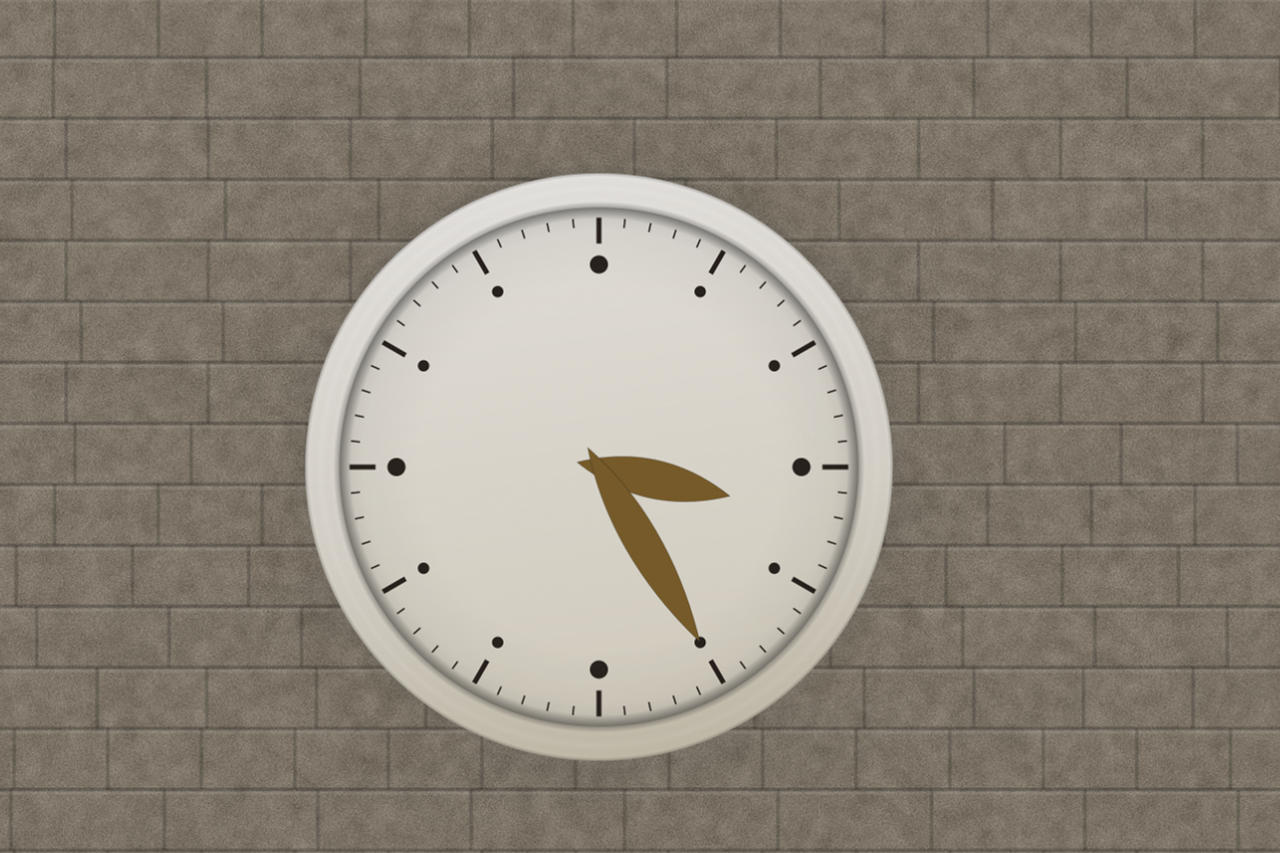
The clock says **3:25**
